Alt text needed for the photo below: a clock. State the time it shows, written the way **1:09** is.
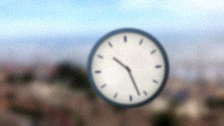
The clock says **10:27**
